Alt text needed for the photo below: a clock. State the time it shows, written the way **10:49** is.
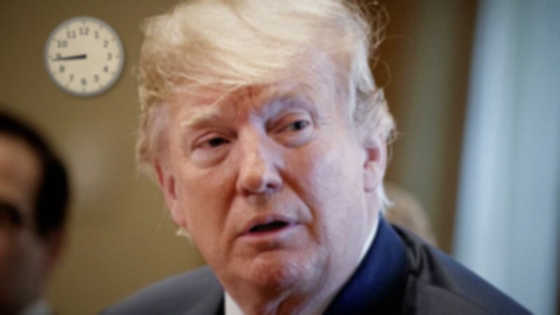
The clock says **8:44**
